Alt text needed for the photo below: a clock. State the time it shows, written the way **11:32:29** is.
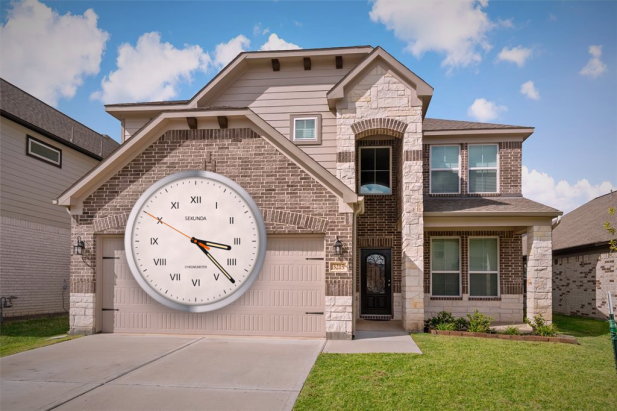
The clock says **3:22:50**
